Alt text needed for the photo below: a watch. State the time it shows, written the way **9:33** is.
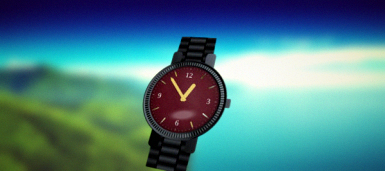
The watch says **12:53**
